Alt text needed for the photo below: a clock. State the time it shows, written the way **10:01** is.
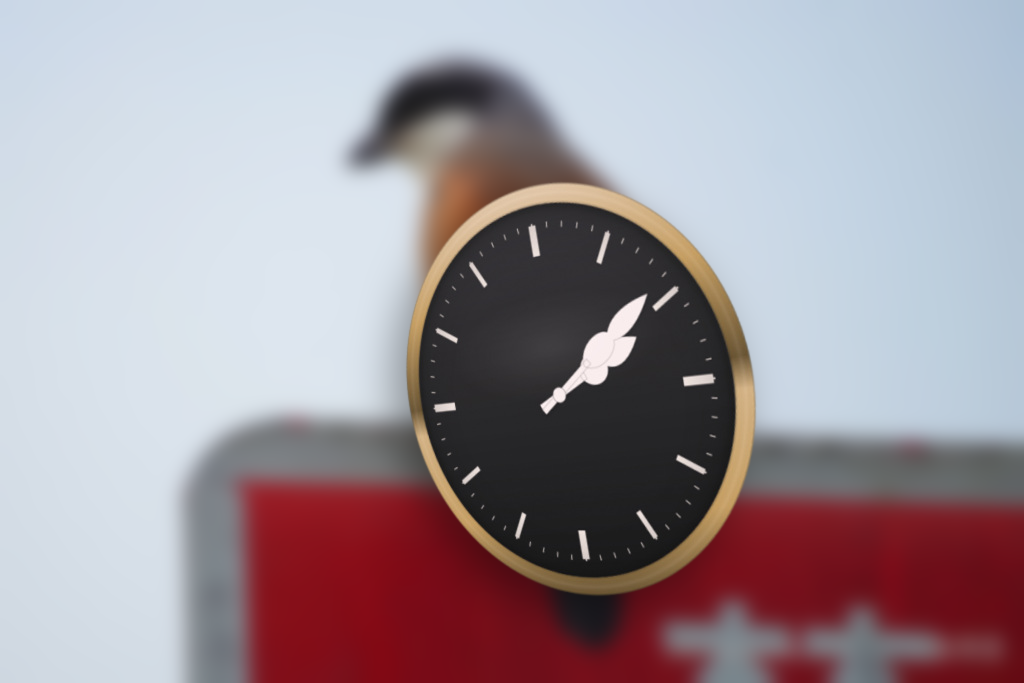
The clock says **2:09**
